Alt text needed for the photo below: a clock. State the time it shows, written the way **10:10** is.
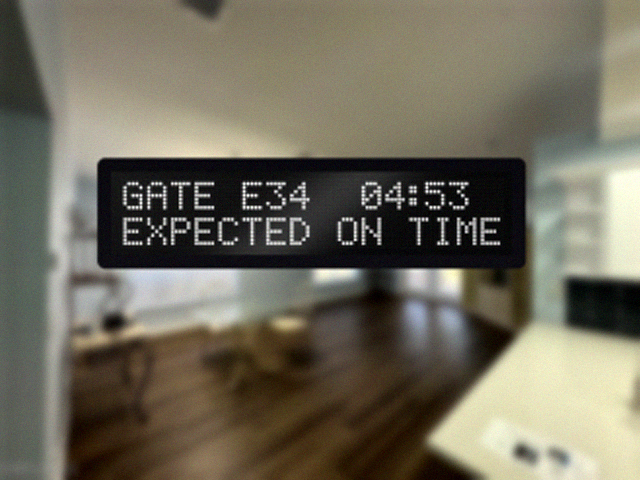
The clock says **4:53**
